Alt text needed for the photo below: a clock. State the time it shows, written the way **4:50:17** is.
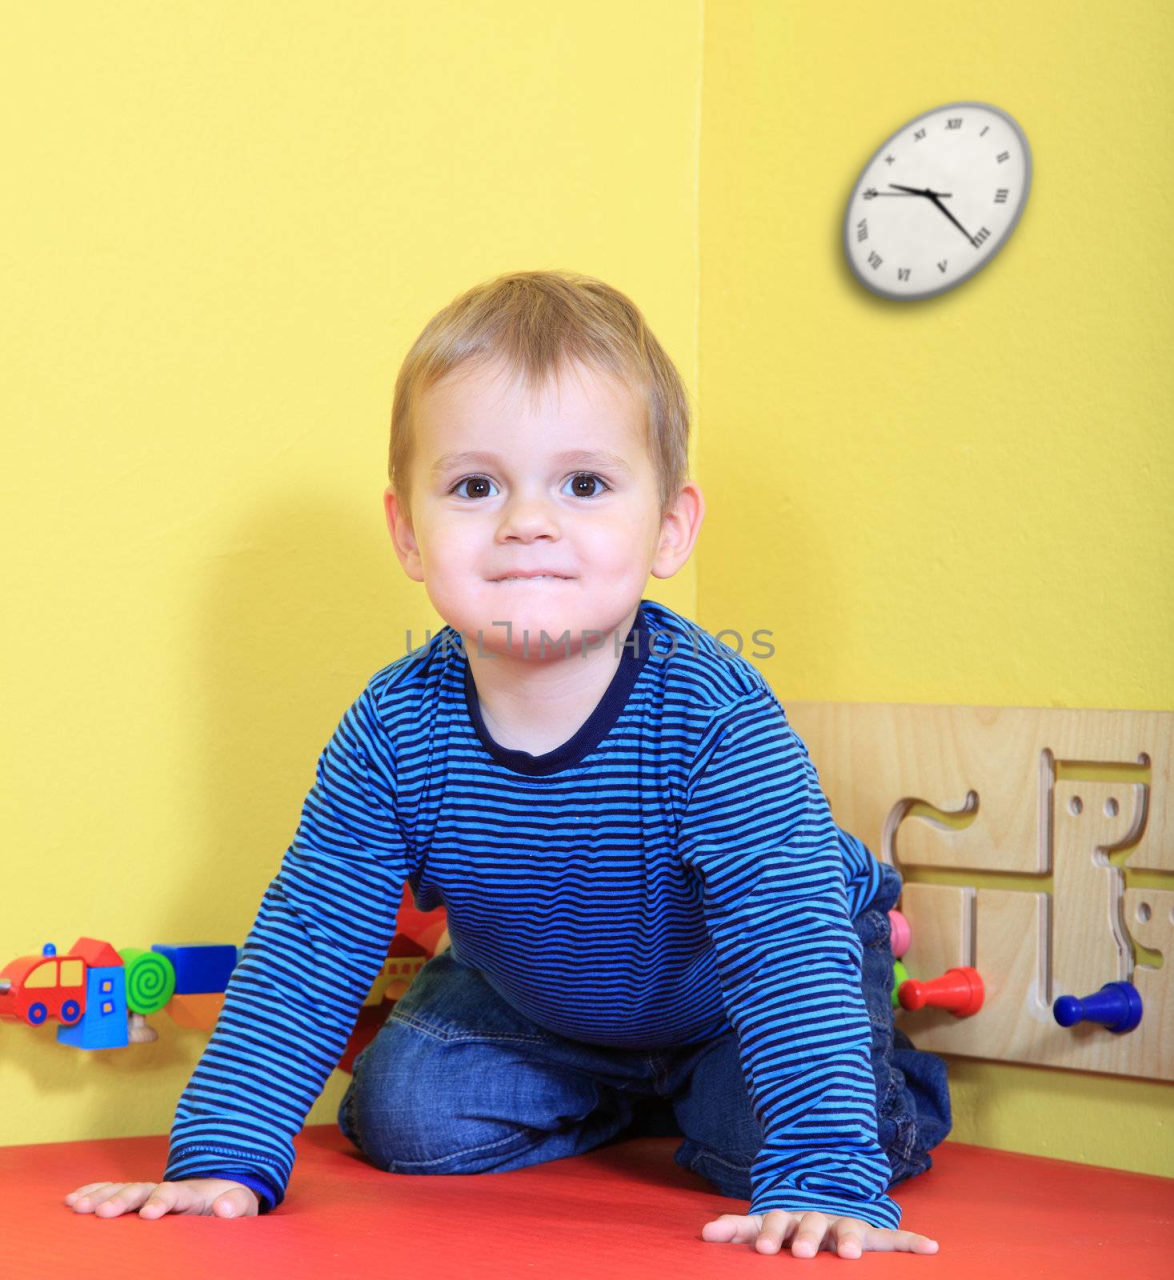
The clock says **9:20:45**
